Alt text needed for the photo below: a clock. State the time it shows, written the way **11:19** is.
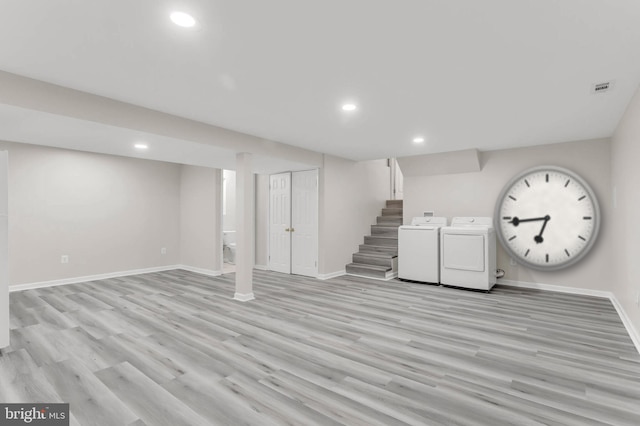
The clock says **6:44**
